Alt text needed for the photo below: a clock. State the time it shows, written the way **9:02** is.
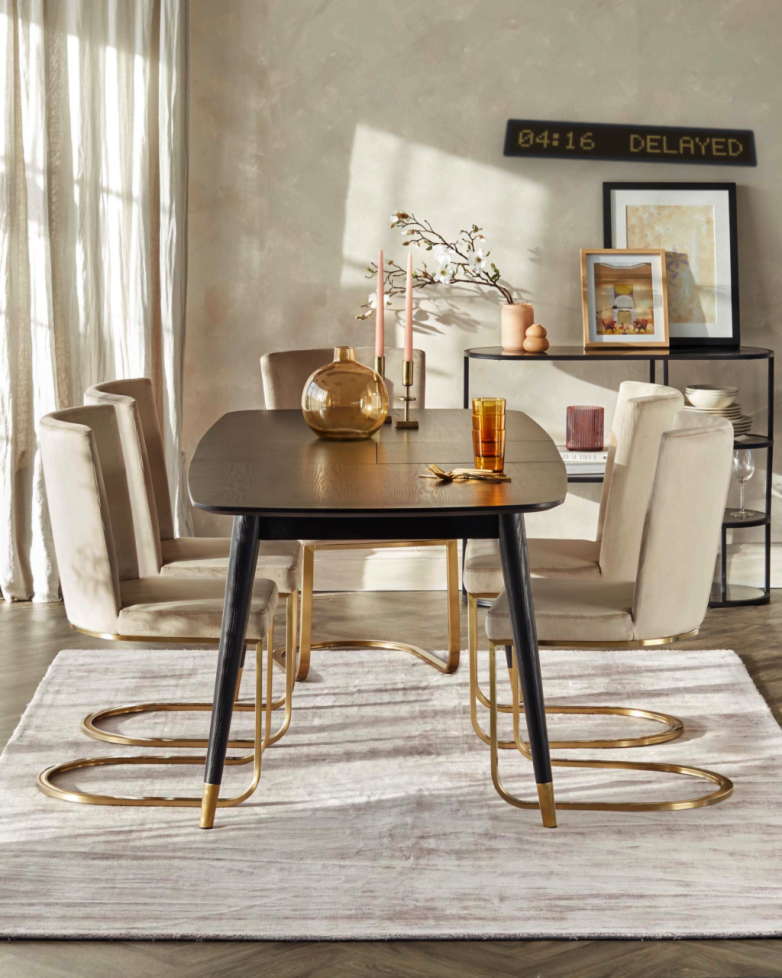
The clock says **4:16**
